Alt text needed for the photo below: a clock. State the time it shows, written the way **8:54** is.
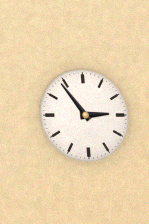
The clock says **2:54**
